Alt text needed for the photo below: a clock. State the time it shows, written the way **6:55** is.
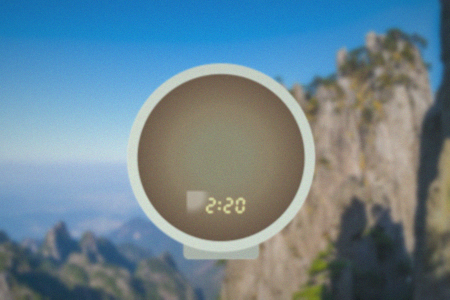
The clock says **2:20**
